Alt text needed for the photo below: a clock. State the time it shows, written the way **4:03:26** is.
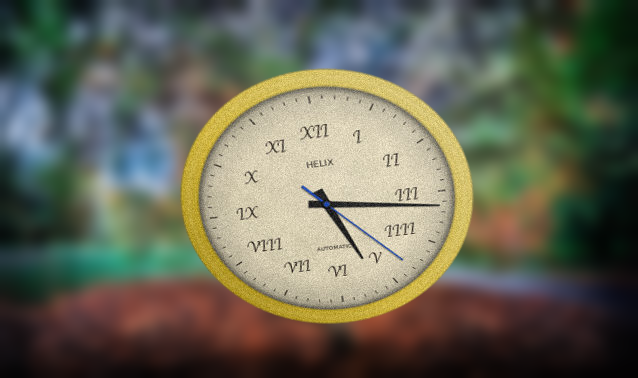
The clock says **5:16:23**
